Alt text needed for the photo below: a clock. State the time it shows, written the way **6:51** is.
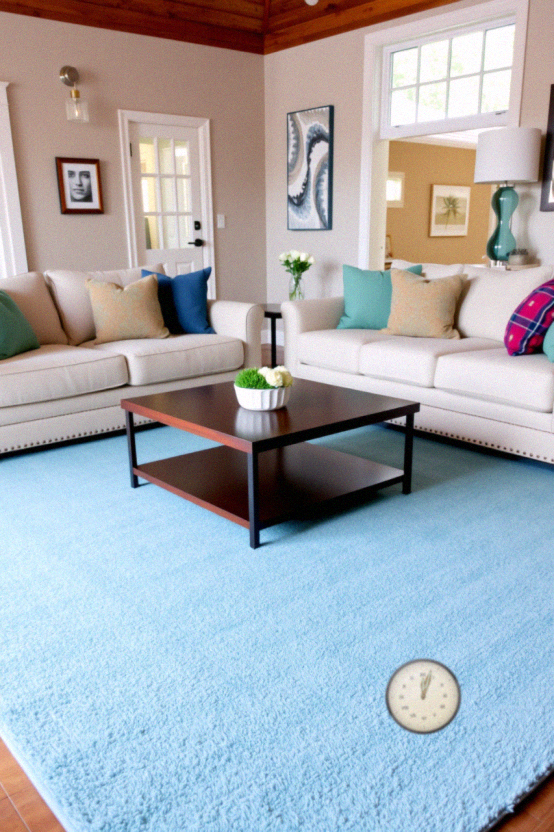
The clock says **12:03**
